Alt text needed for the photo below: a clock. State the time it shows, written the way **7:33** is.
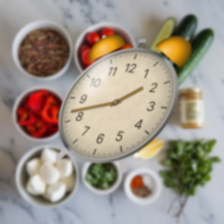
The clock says **1:42**
